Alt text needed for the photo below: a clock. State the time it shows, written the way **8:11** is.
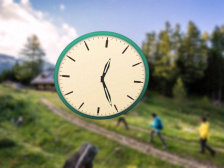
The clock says **12:26**
